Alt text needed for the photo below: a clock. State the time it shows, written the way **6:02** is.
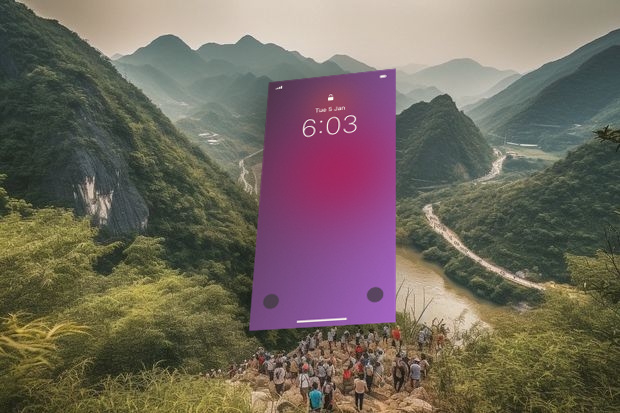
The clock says **6:03**
